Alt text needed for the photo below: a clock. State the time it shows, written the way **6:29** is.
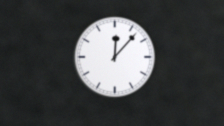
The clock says **12:07**
